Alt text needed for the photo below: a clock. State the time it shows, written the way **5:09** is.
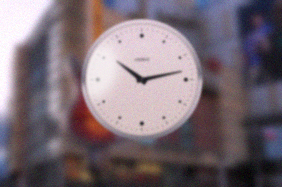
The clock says **10:13**
